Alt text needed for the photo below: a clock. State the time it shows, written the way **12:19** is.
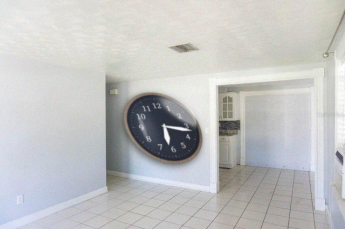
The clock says **6:17**
